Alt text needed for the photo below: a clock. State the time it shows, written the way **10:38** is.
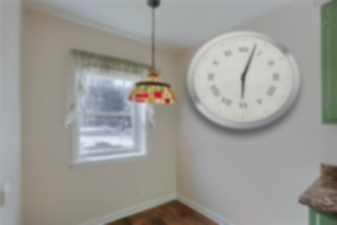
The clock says **6:03**
